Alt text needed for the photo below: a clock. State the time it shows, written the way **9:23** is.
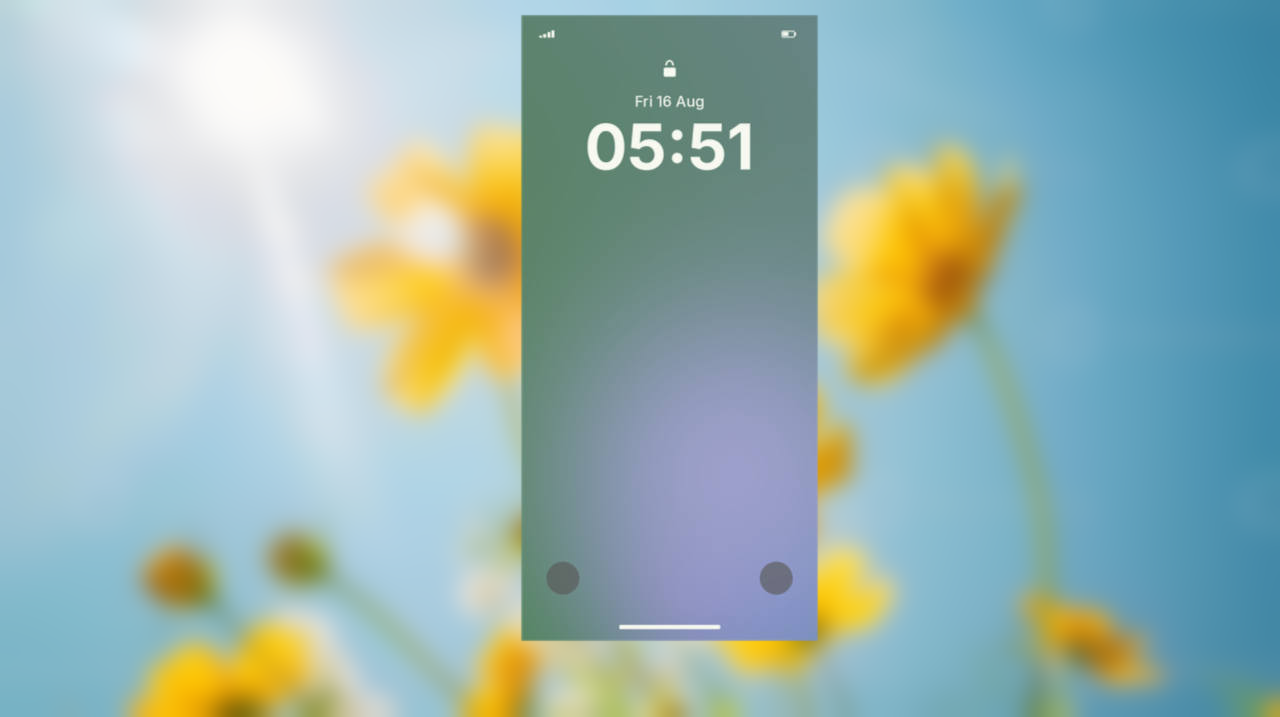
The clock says **5:51**
